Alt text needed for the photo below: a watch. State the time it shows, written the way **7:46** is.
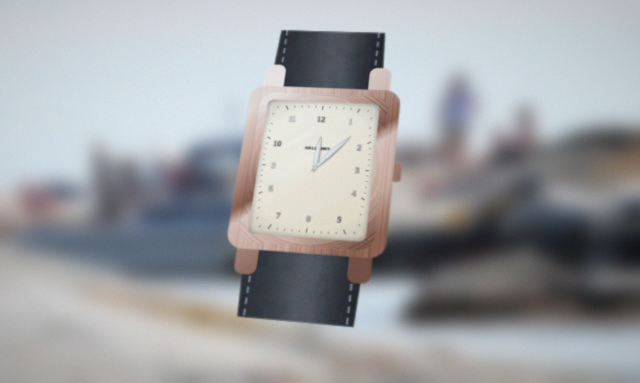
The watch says **12:07**
